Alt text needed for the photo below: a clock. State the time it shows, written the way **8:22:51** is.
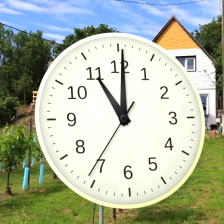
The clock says **11:00:36**
